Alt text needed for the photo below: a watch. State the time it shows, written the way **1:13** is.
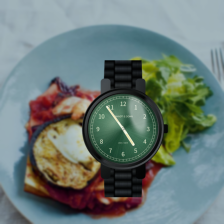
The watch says **4:54**
